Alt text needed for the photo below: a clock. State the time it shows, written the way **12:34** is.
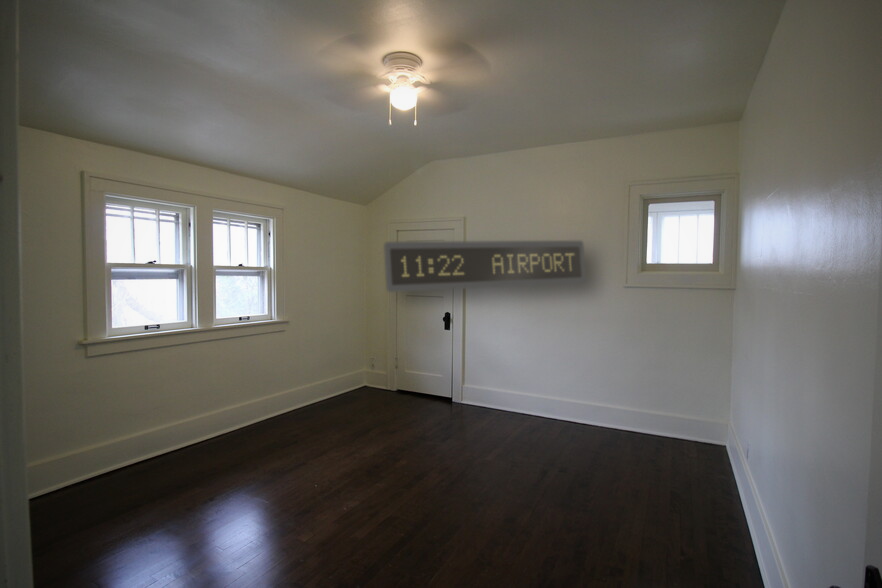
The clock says **11:22**
